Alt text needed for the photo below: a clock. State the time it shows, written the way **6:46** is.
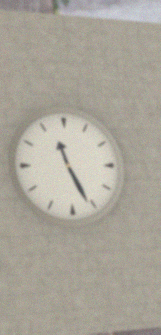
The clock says **11:26**
